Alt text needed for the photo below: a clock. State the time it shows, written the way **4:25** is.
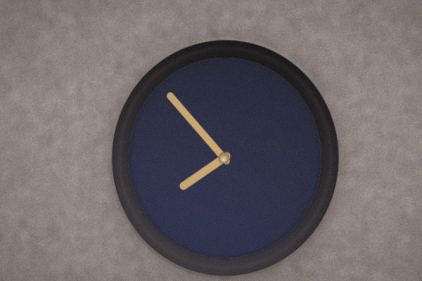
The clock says **7:53**
